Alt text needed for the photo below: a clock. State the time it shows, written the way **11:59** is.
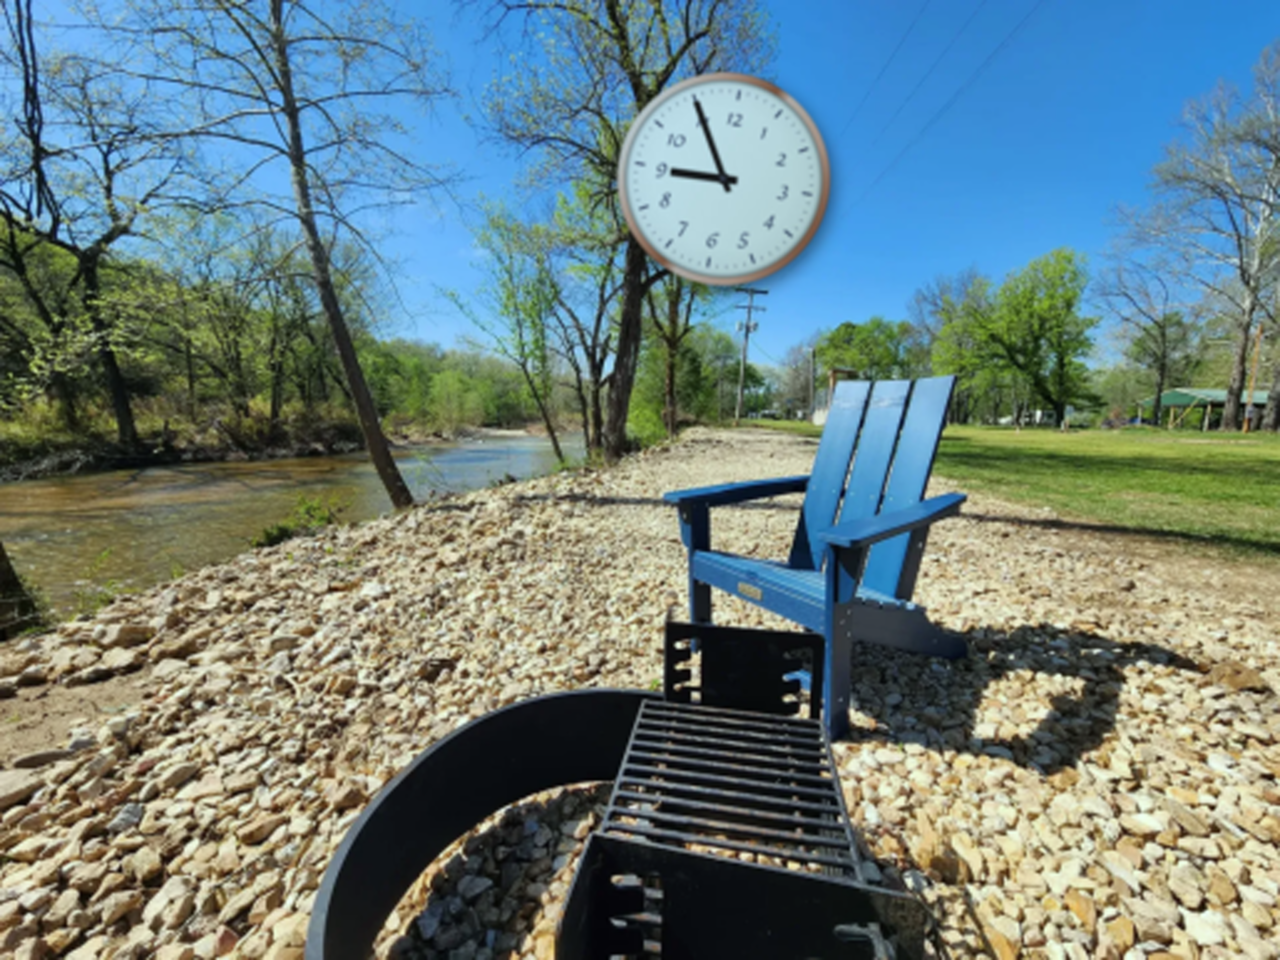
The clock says **8:55**
